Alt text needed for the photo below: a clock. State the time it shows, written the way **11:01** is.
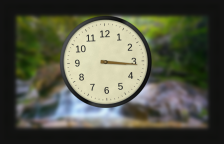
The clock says **3:16**
